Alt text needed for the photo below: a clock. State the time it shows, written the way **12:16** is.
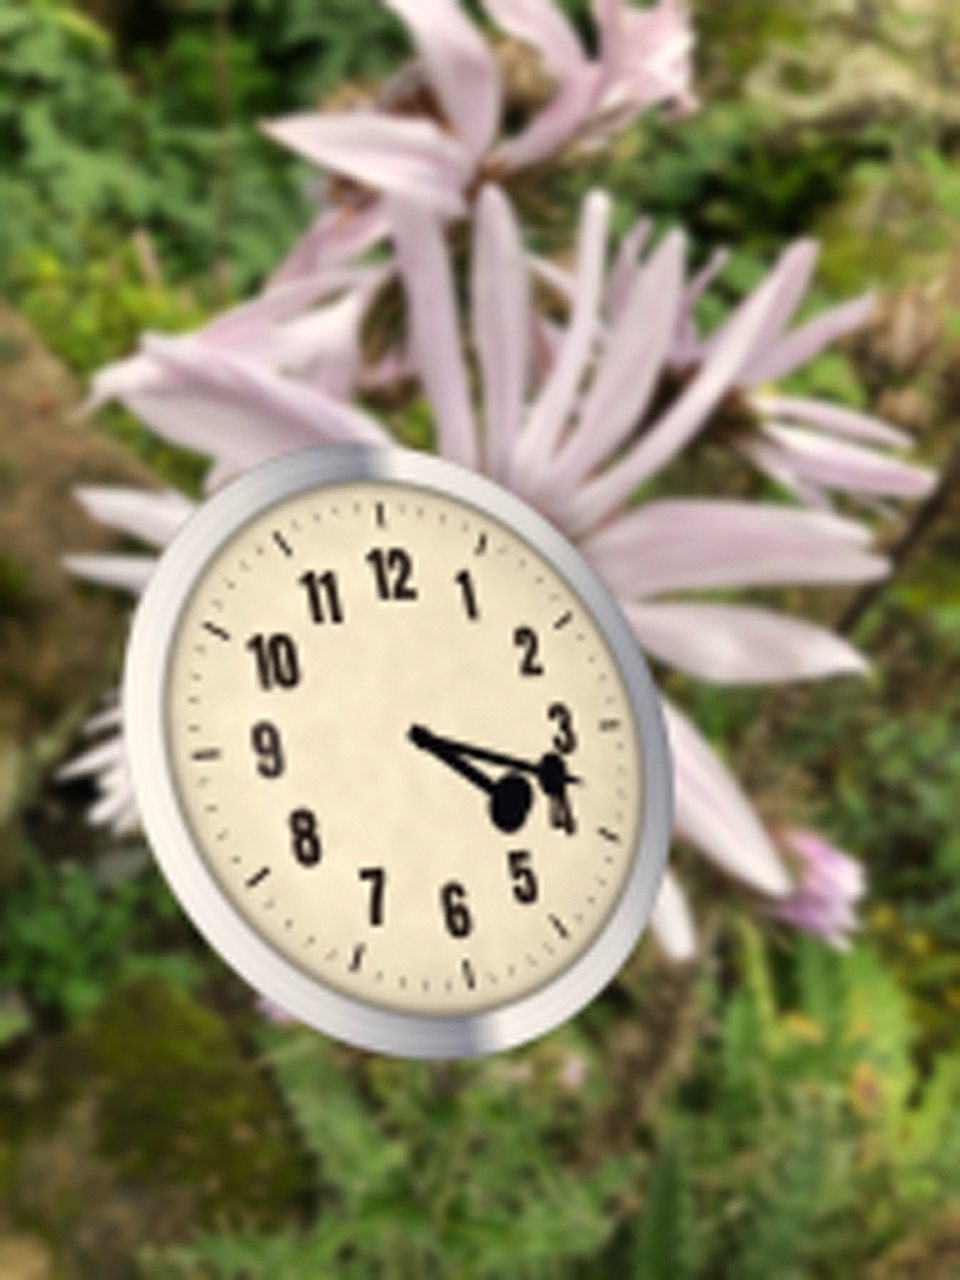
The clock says **4:18**
